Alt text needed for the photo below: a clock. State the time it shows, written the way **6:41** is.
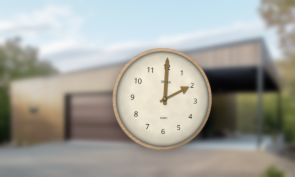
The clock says **2:00**
